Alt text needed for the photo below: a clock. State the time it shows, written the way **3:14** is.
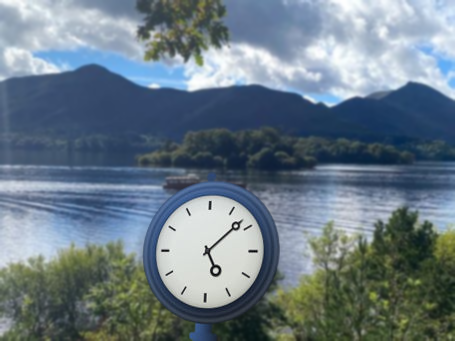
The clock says **5:08**
